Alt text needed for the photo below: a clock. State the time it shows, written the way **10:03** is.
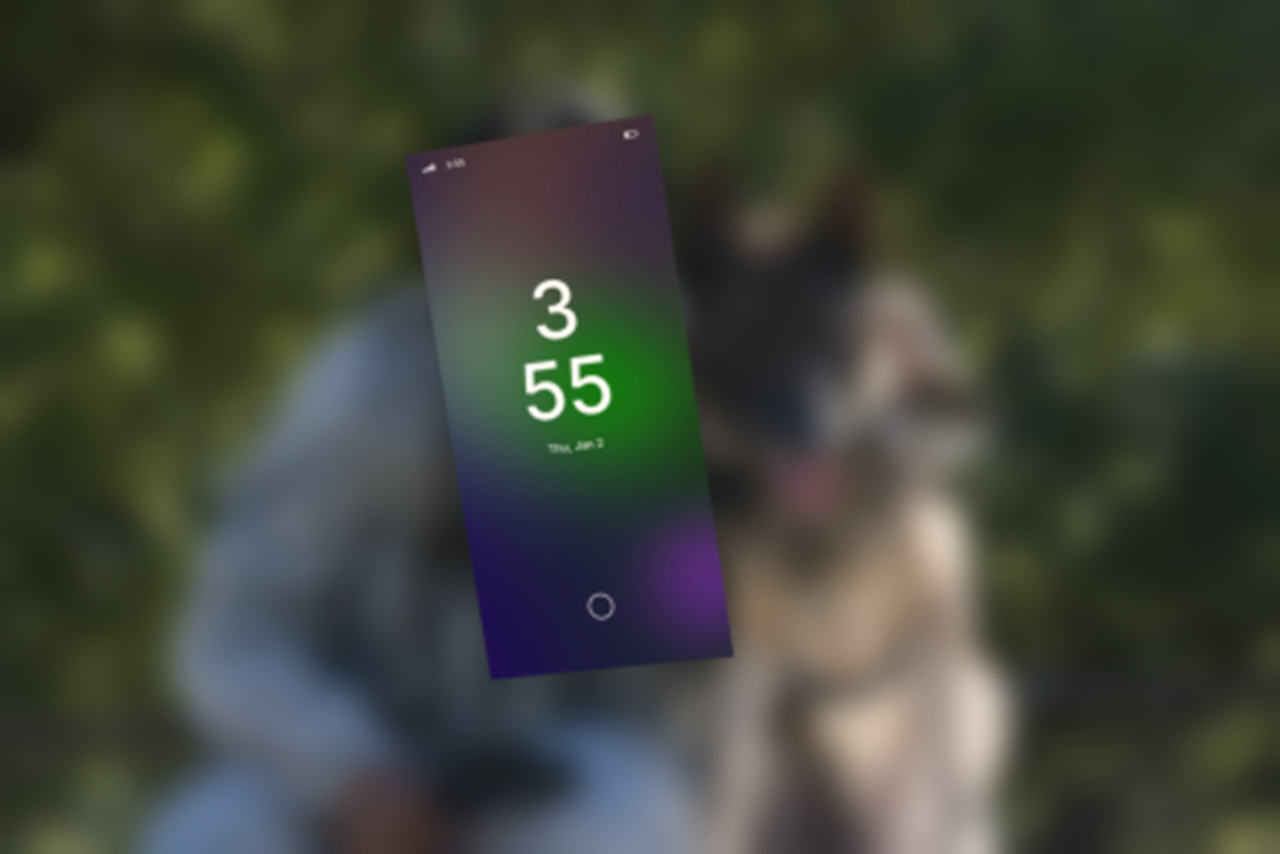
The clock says **3:55**
